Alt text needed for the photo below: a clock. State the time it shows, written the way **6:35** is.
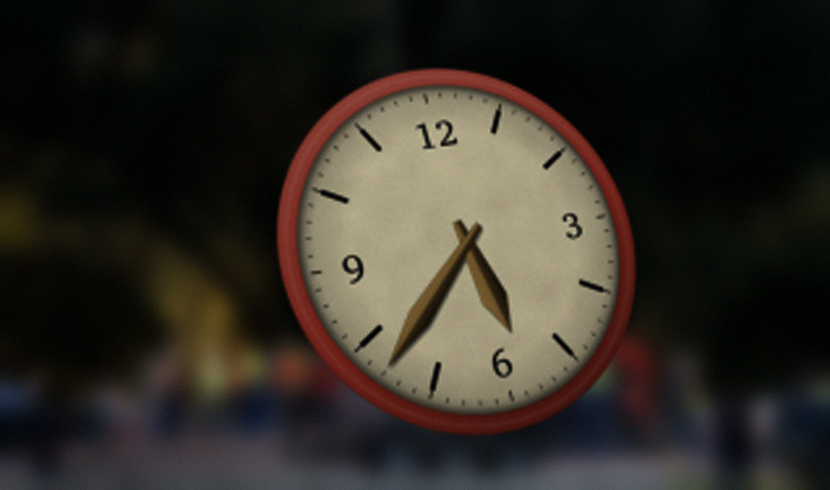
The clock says **5:38**
